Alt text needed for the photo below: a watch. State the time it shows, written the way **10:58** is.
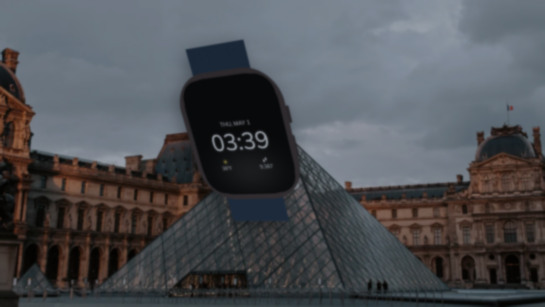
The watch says **3:39**
